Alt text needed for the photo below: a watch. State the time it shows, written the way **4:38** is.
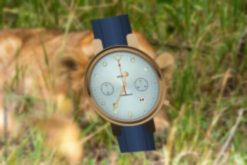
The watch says **12:36**
